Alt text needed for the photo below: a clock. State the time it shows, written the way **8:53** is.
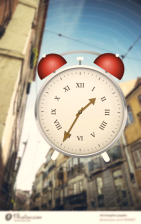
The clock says **1:35**
